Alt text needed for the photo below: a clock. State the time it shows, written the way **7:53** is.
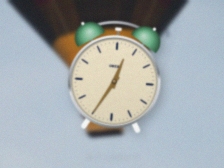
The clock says **12:35**
